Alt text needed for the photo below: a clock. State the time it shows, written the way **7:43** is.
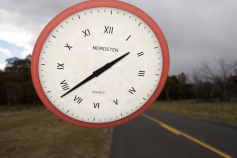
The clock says **1:38**
